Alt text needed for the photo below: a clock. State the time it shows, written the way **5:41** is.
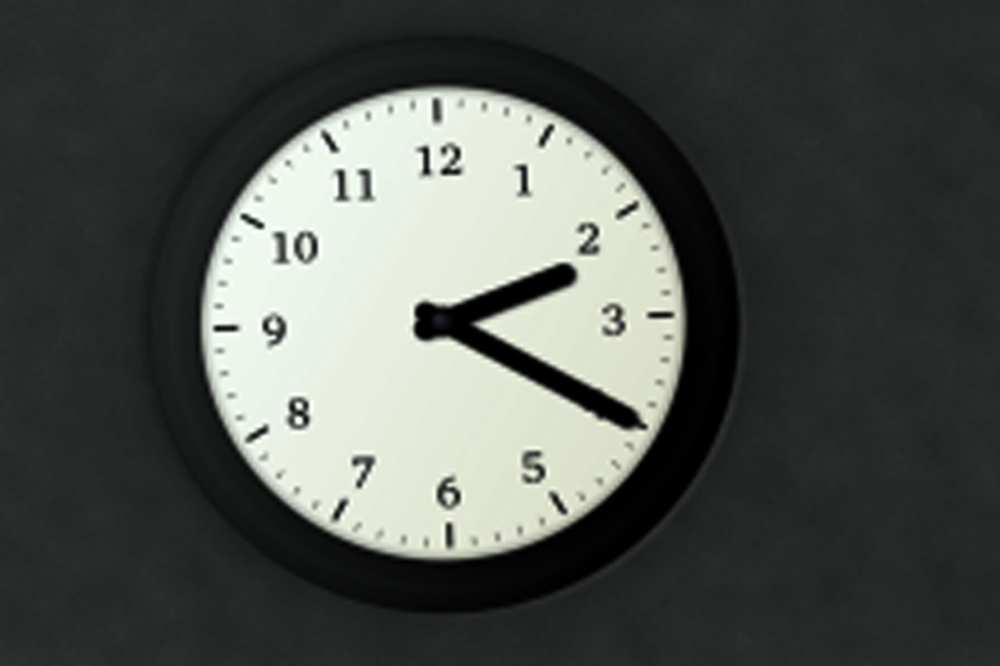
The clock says **2:20**
